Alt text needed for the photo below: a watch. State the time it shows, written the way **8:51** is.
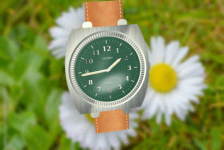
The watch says **1:44**
